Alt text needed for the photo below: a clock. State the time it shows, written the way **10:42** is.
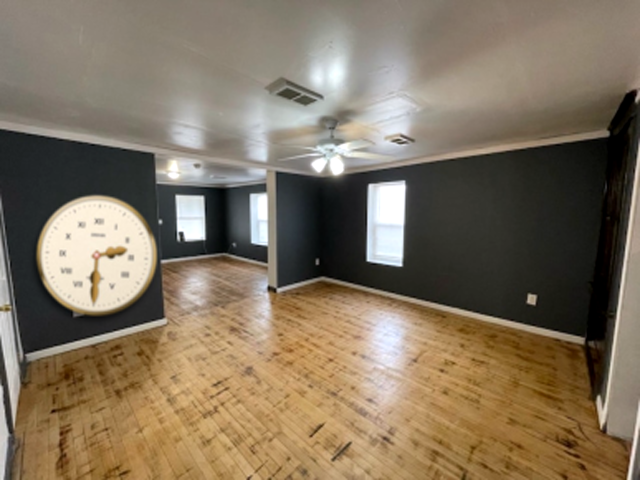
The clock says **2:30**
